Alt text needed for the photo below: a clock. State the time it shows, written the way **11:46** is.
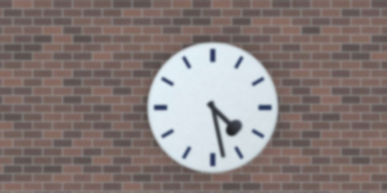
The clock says **4:28**
